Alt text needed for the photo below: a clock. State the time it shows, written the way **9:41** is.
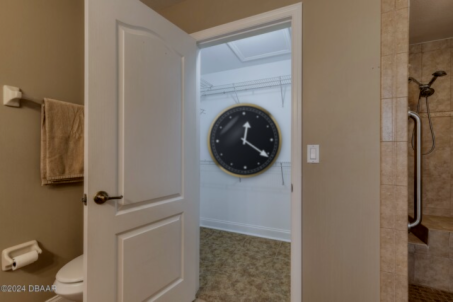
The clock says **12:21**
